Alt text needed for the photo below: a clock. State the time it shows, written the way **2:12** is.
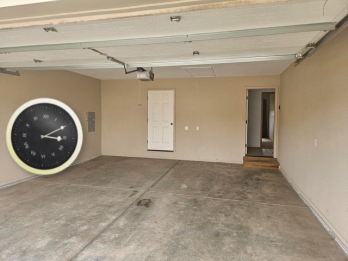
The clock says **3:10**
